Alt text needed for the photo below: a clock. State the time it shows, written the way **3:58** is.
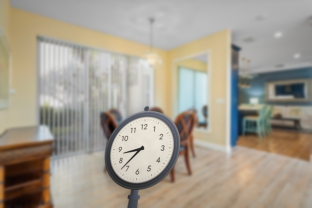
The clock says **8:37**
